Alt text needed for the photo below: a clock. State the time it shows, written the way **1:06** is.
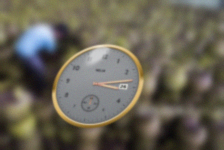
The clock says **3:13**
